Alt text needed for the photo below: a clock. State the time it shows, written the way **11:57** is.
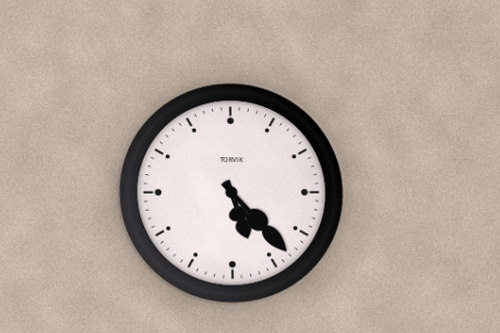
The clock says **5:23**
